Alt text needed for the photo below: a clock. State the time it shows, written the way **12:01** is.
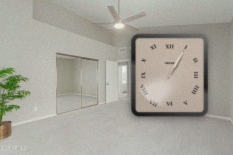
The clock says **1:05**
